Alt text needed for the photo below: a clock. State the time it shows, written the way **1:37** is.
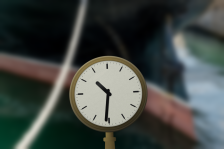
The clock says **10:31**
